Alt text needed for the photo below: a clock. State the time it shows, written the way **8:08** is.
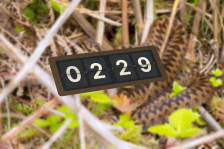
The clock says **2:29**
